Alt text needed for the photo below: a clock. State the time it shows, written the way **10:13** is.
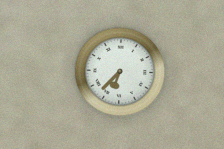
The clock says **6:37**
